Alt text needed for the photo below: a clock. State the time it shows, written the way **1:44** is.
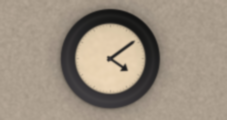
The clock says **4:09**
